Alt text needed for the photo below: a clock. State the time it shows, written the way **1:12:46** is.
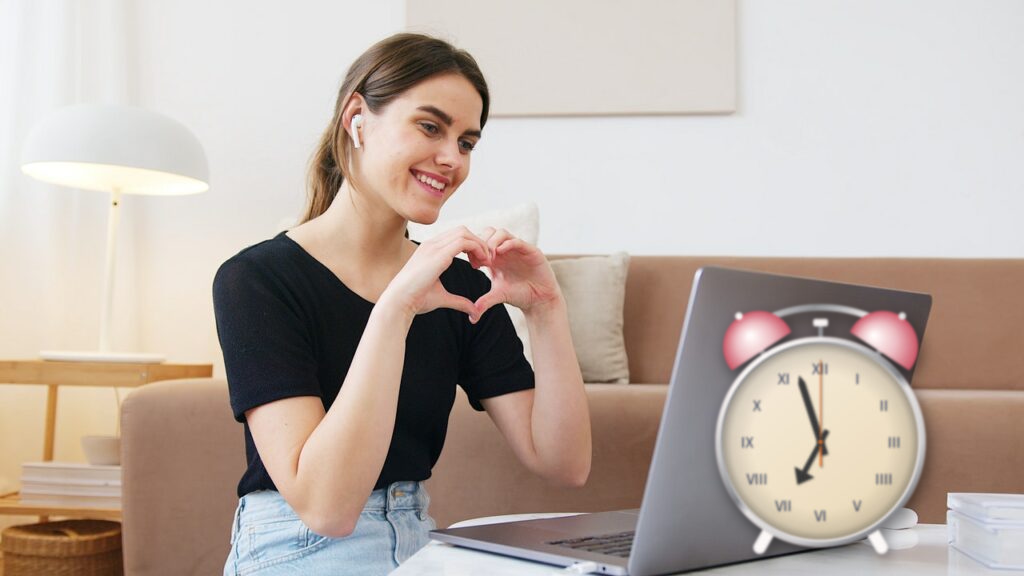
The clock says **6:57:00**
